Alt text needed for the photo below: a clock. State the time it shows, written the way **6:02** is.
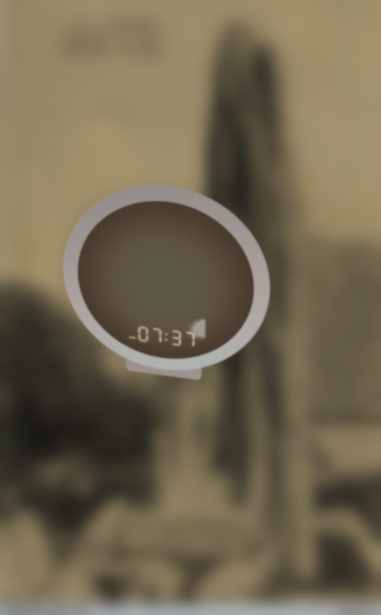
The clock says **7:37**
